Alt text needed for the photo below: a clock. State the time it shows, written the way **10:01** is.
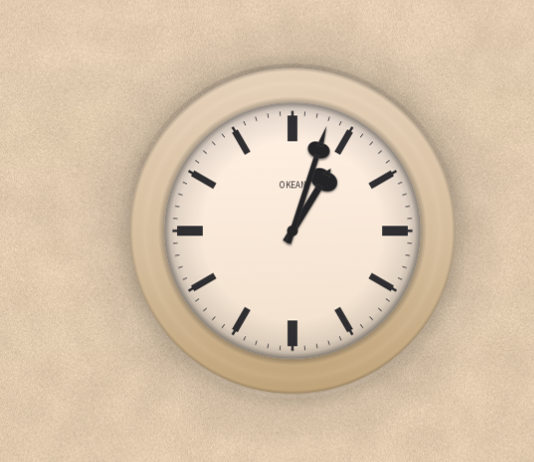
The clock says **1:03**
